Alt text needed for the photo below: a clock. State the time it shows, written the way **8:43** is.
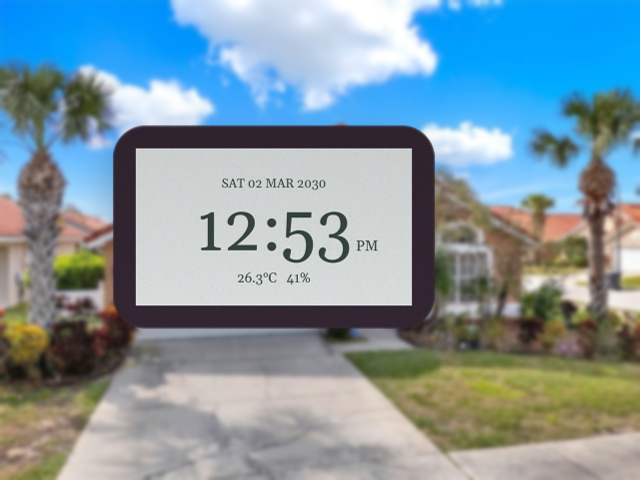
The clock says **12:53**
